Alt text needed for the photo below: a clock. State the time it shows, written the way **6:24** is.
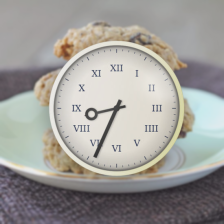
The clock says **8:34**
